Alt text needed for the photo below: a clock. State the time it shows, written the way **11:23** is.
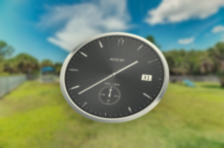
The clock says **1:38**
